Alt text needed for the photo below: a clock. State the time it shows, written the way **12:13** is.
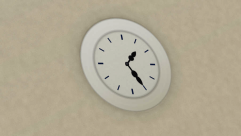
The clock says **1:25**
